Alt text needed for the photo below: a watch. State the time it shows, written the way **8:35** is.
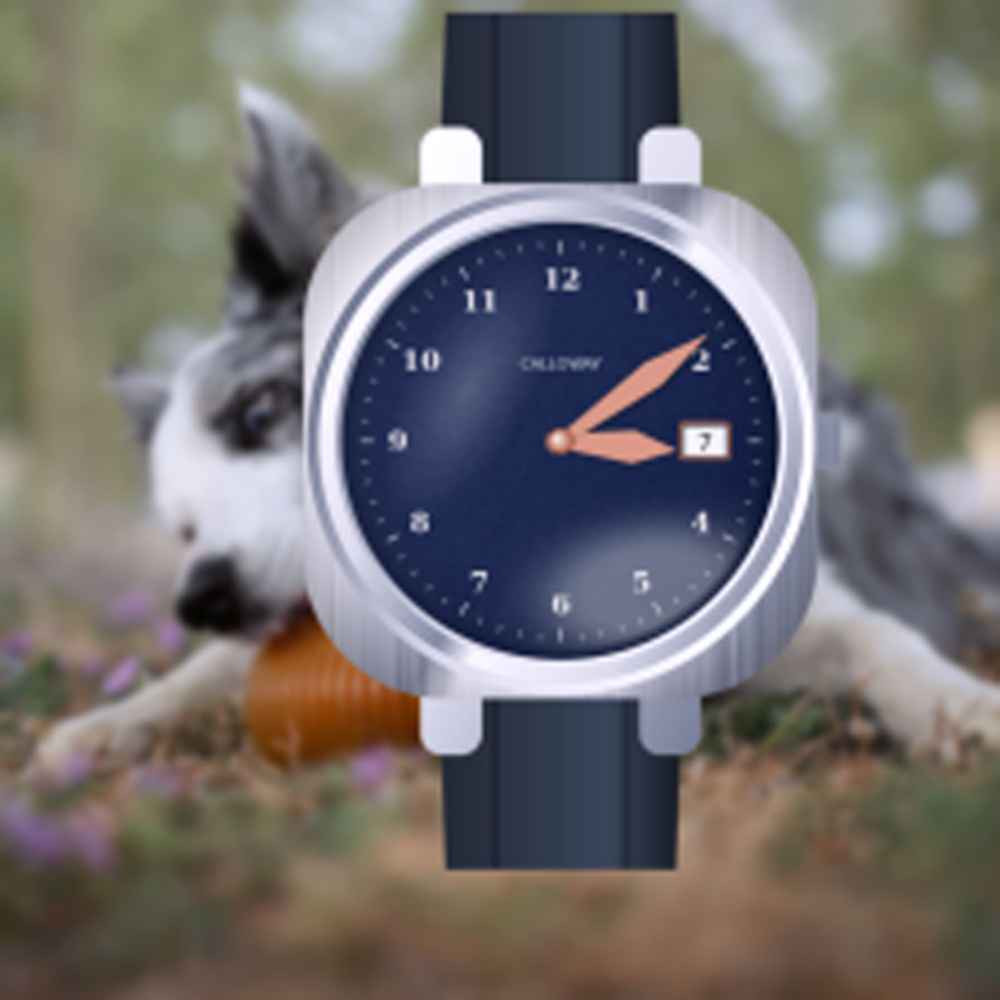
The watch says **3:09**
